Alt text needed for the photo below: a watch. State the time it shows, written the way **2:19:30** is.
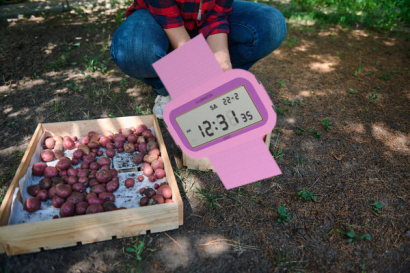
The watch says **12:31:35**
